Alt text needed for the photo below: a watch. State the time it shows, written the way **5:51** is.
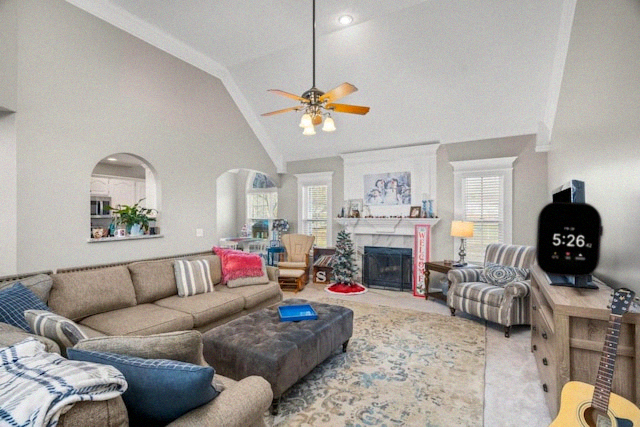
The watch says **5:26**
